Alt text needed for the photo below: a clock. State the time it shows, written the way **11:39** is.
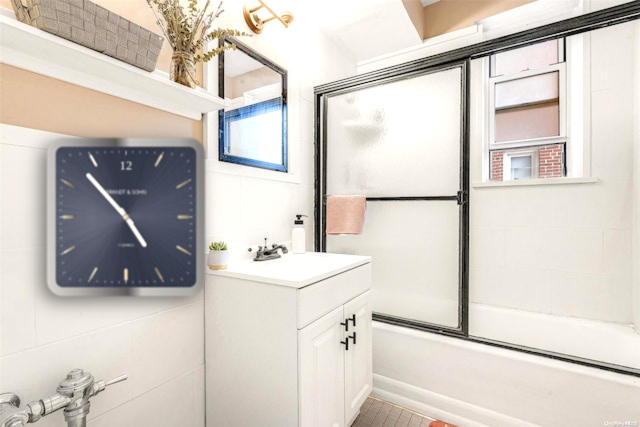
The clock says **4:53**
